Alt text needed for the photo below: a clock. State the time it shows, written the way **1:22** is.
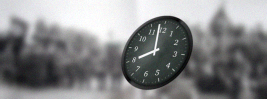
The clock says **7:58**
